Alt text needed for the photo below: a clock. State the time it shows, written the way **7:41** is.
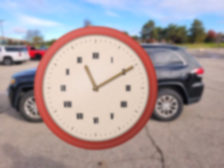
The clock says **11:10**
